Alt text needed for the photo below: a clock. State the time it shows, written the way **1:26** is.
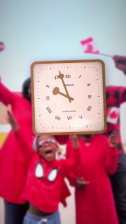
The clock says **9:57**
